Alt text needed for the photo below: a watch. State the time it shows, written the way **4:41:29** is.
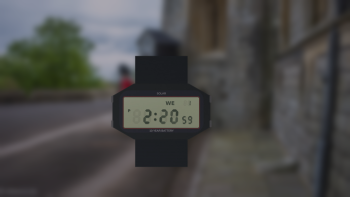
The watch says **2:20:59**
